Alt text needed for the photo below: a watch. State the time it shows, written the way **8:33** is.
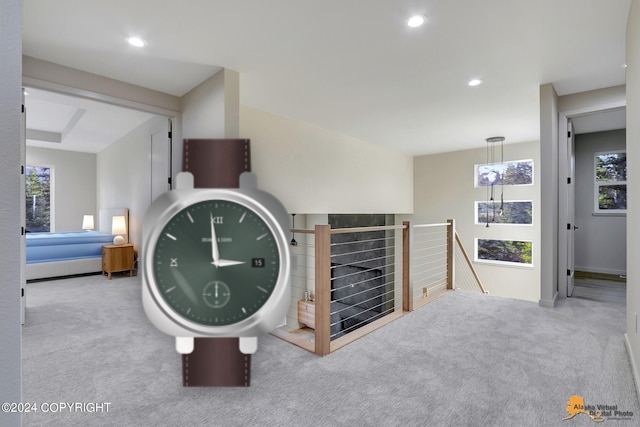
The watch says **2:59**
